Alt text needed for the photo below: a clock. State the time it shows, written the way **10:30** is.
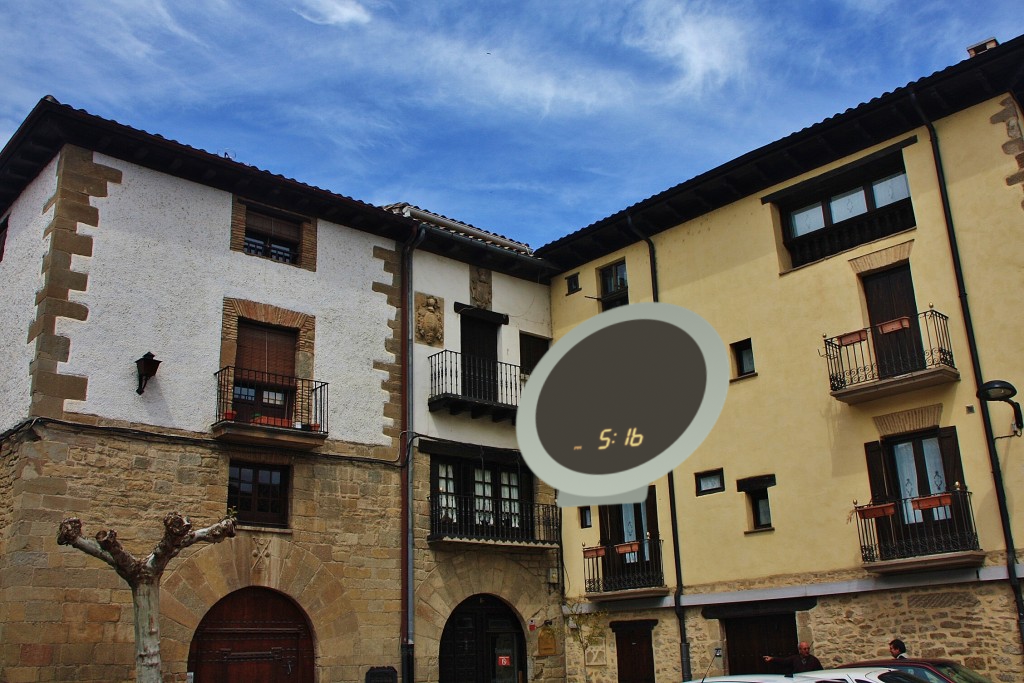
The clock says **5:16**
